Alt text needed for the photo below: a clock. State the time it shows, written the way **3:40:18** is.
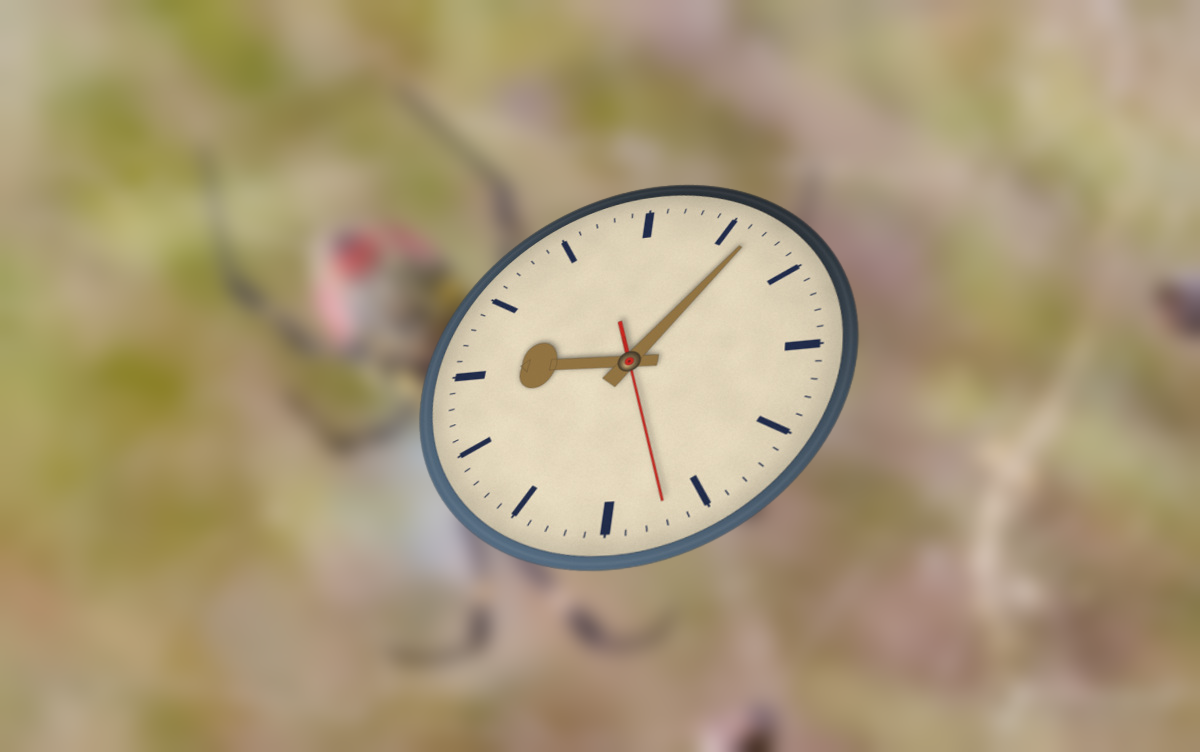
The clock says **9:06:27**
